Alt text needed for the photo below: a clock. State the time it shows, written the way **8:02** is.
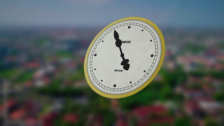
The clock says **4:55**
